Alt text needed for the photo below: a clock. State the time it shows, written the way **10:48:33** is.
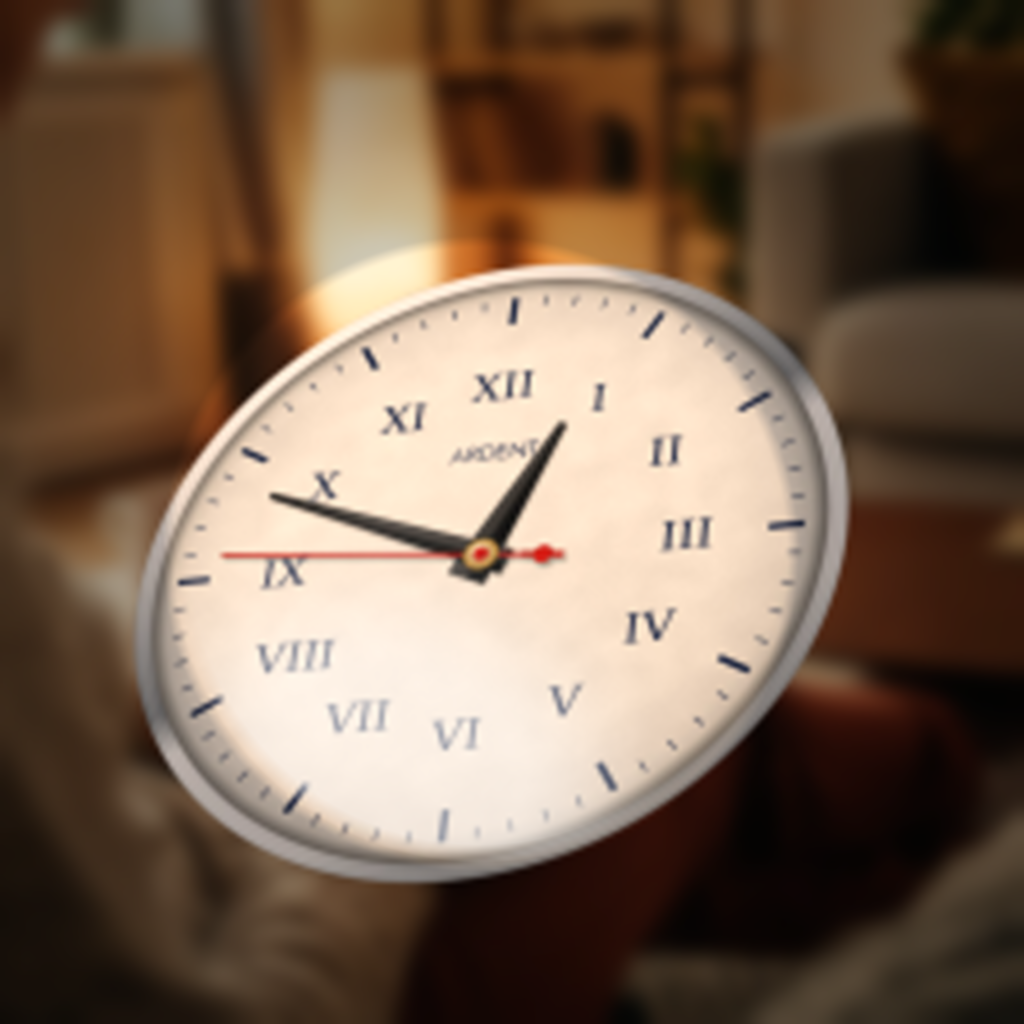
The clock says **12:48:46**
